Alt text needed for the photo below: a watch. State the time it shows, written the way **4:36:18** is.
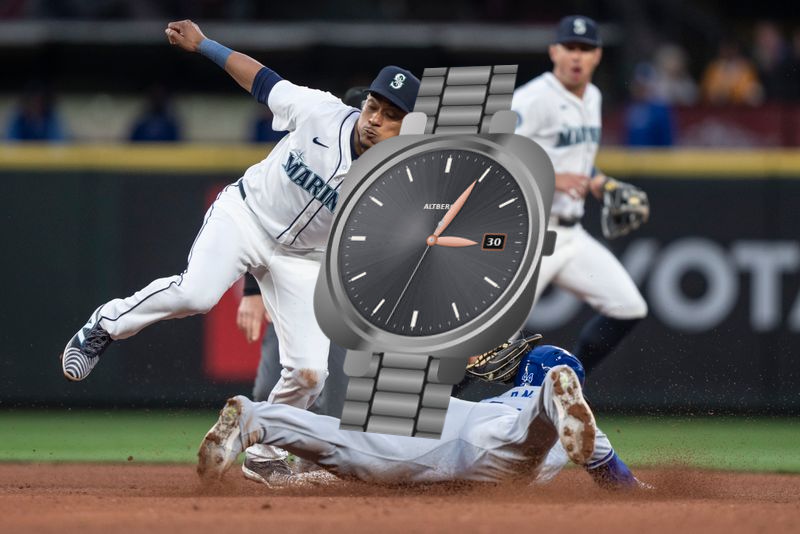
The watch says **3:04:33**
